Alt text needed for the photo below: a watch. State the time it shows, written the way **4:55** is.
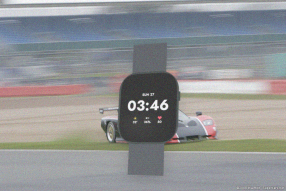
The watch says **3:46**
